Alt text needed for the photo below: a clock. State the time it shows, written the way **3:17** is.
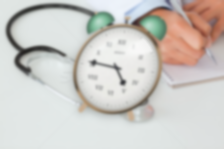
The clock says **4:46**
